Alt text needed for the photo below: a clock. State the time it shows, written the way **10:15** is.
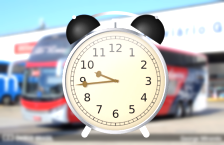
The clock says **9:44**
